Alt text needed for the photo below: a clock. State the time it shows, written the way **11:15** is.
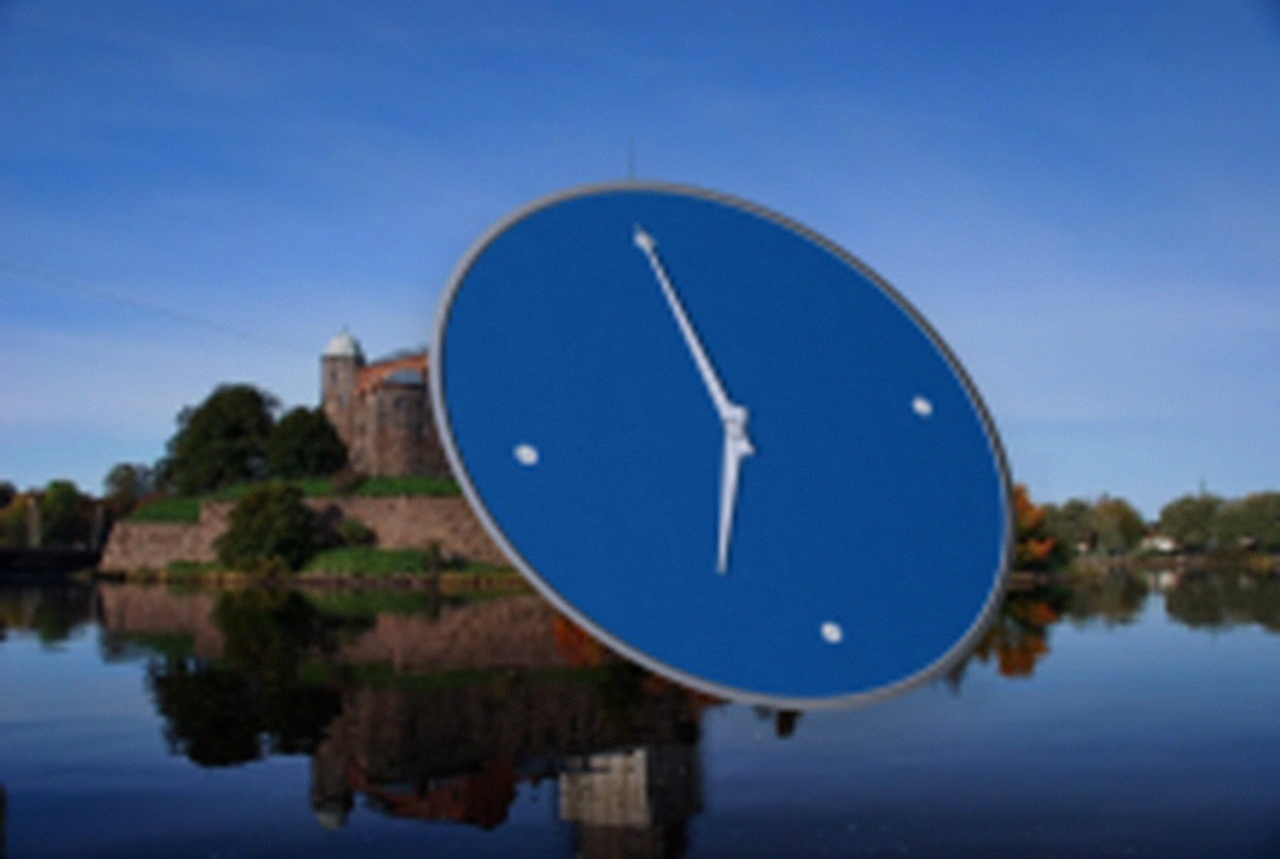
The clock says **7:00**
